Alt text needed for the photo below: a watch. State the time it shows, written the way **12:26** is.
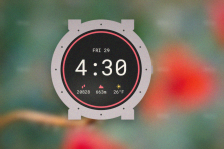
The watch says **4:30**
